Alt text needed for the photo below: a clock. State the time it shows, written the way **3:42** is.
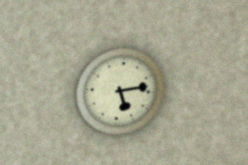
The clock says **5:13**
